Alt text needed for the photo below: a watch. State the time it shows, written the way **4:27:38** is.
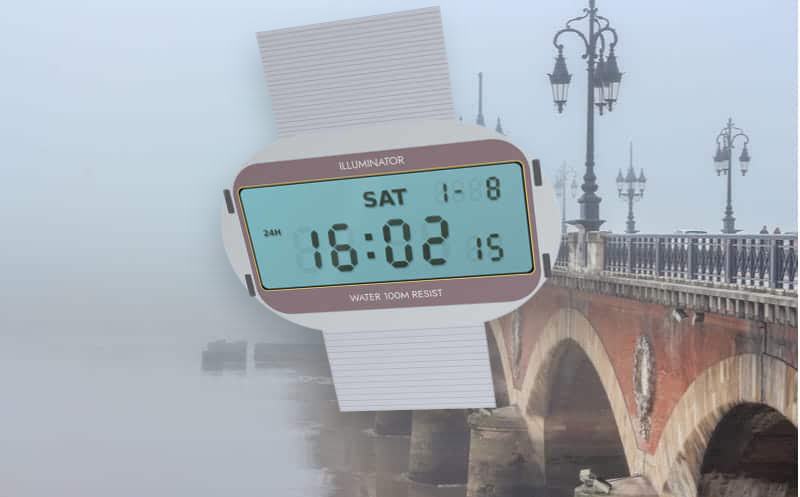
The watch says **16:02:15**
